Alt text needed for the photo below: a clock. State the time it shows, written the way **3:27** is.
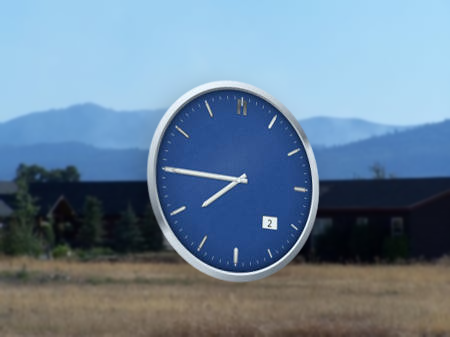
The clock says **7:45**
